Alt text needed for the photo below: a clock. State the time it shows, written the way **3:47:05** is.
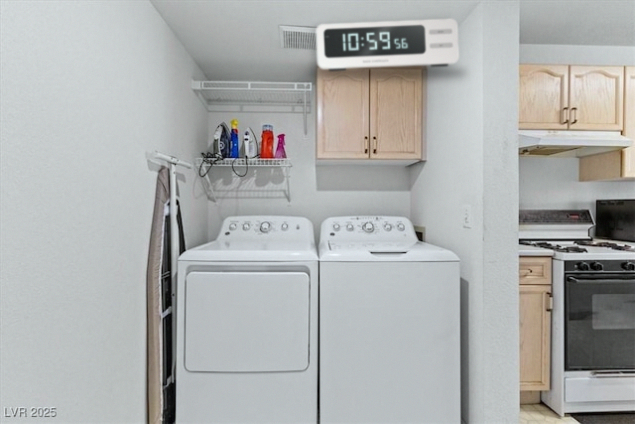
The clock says **10:59:56**
